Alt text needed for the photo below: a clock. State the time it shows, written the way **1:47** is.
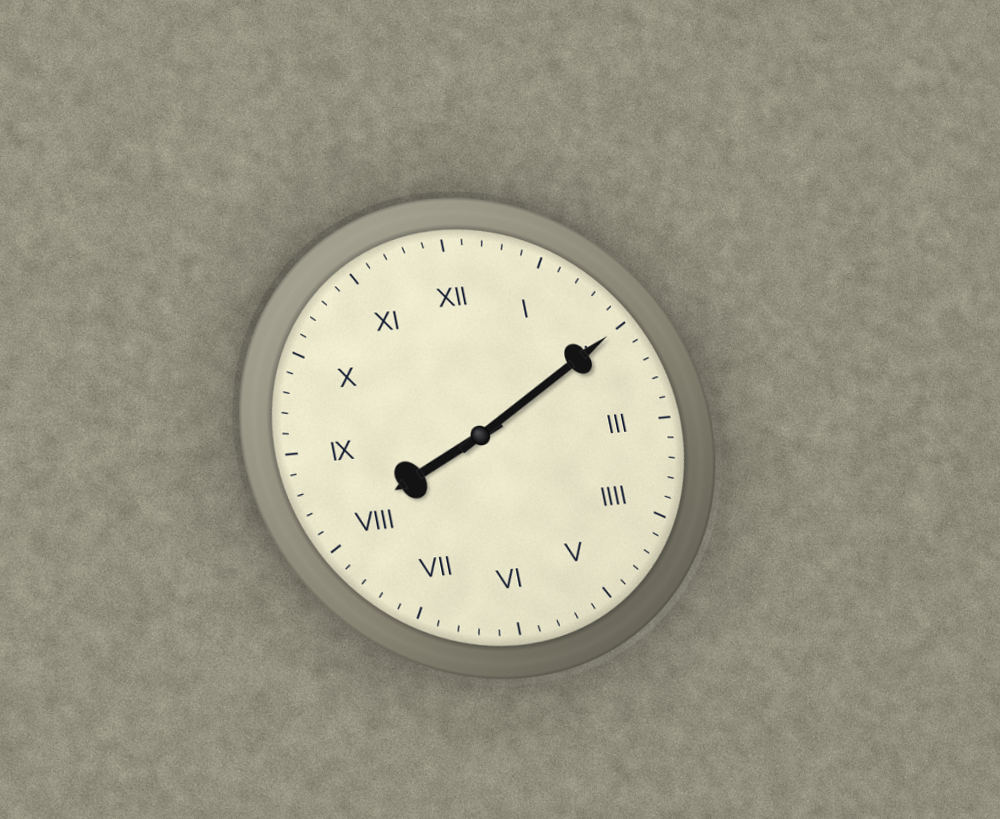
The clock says **8:10**
